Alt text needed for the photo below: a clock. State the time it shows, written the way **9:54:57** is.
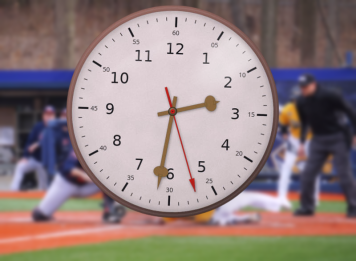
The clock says **2:31:27**
